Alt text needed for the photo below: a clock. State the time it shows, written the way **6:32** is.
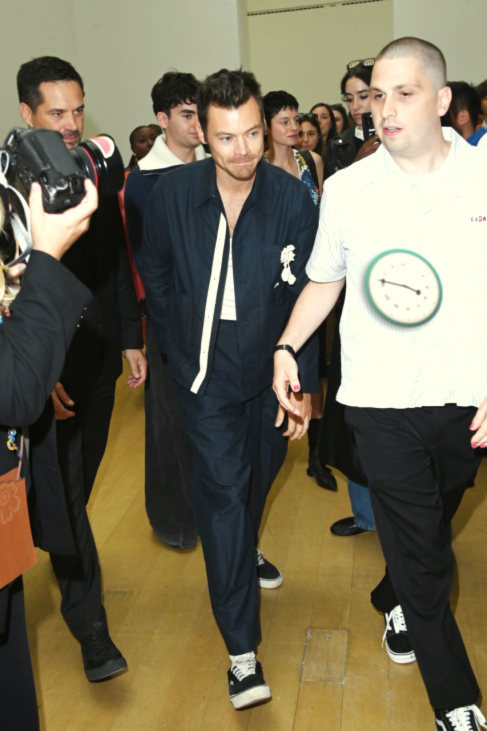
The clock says **3:47**
